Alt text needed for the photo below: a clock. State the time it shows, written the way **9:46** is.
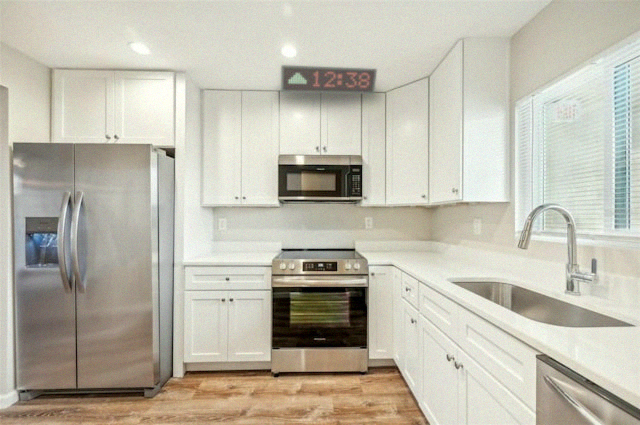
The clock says **12:38**
